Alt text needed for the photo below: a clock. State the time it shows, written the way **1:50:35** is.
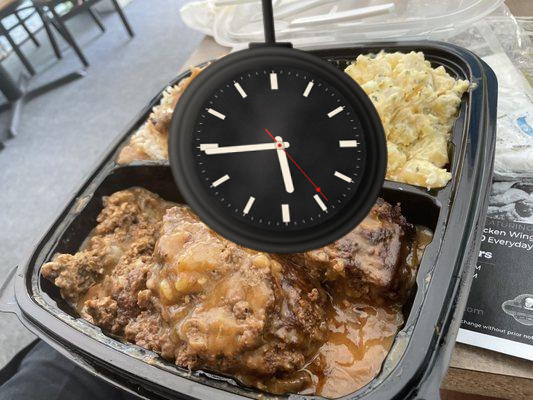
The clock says **5:44:24**
